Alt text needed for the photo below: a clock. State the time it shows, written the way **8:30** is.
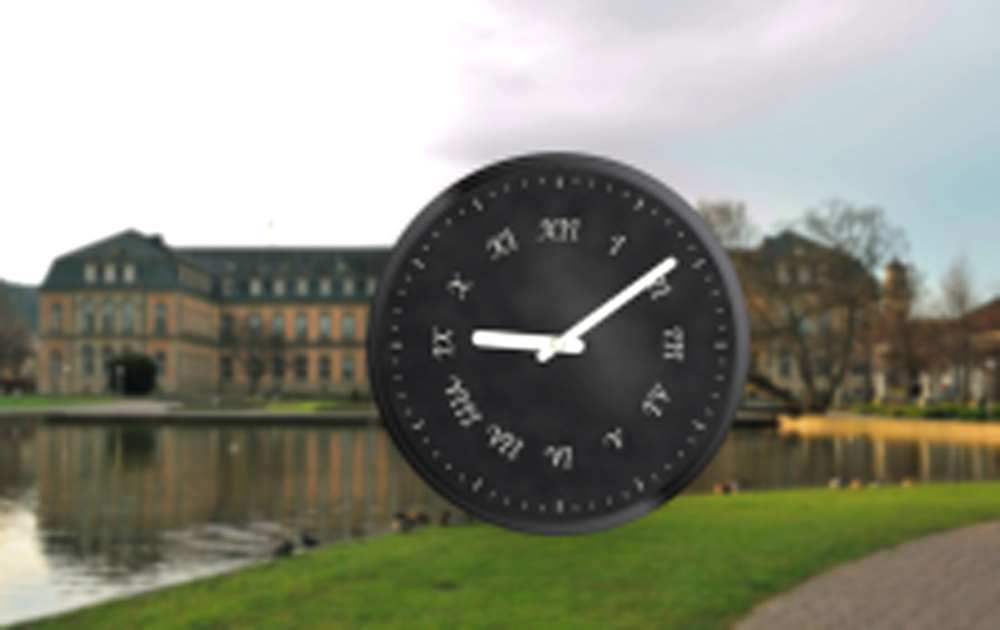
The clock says **9:09**
